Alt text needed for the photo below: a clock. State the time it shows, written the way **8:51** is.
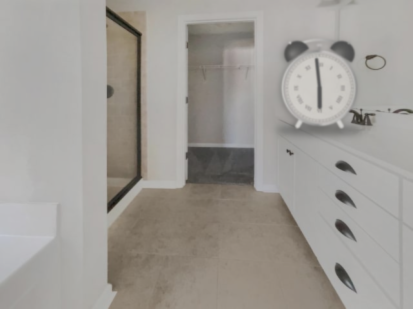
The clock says **5:59**
